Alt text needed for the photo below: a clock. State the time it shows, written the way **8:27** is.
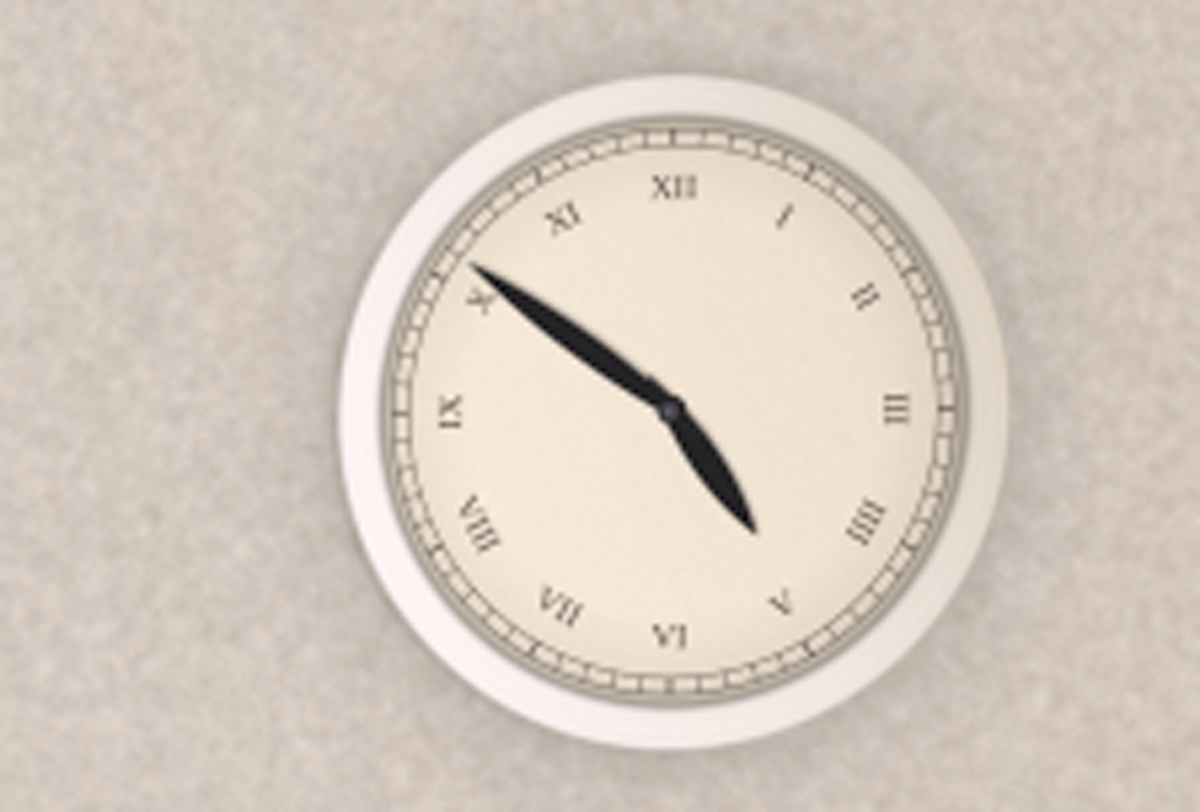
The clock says **4:51**
